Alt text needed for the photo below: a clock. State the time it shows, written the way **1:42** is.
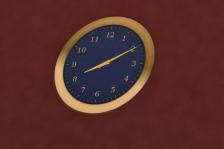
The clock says **8:10**
